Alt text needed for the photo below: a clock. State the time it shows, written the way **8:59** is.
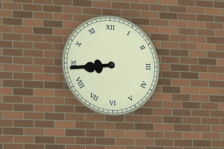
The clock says **8:44**
